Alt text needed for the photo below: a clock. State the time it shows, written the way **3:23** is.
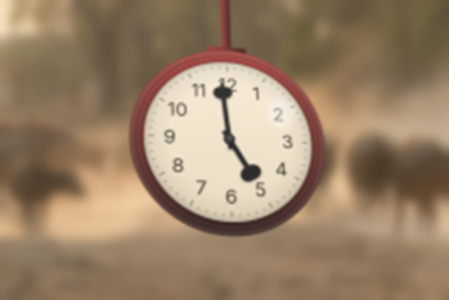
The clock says **4:59**
